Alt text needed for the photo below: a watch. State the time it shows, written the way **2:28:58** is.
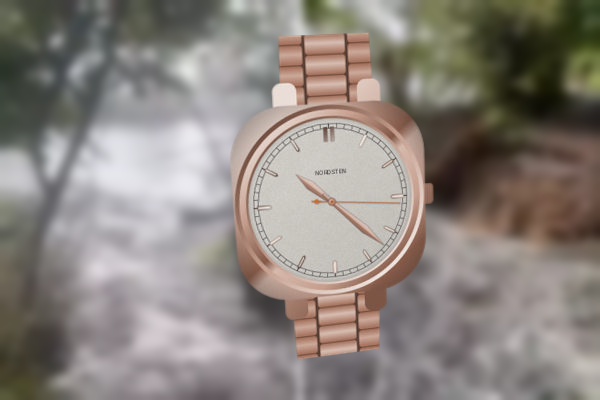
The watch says **10:22:16**
